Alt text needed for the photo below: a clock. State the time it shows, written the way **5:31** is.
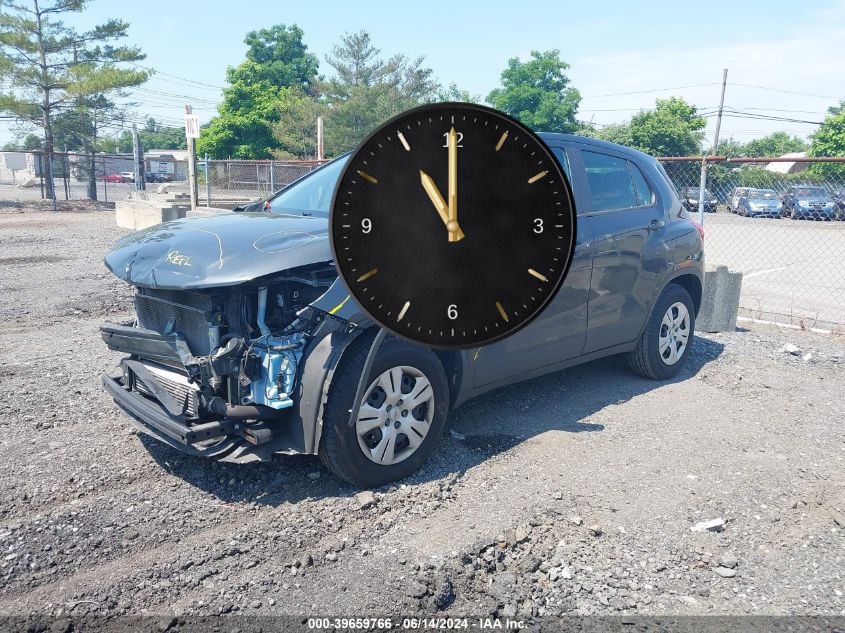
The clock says **11:00**
